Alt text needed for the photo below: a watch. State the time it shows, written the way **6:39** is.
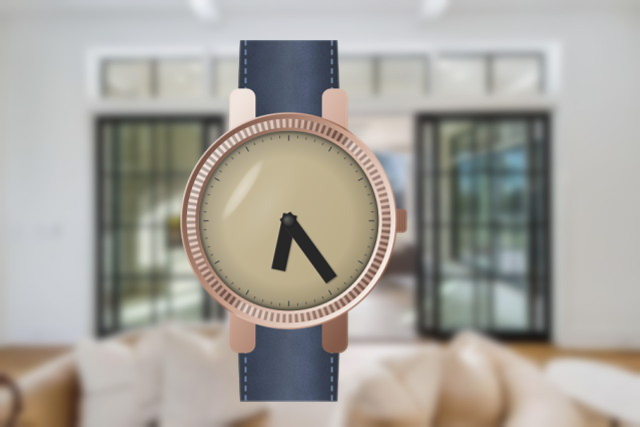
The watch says **6:24**
